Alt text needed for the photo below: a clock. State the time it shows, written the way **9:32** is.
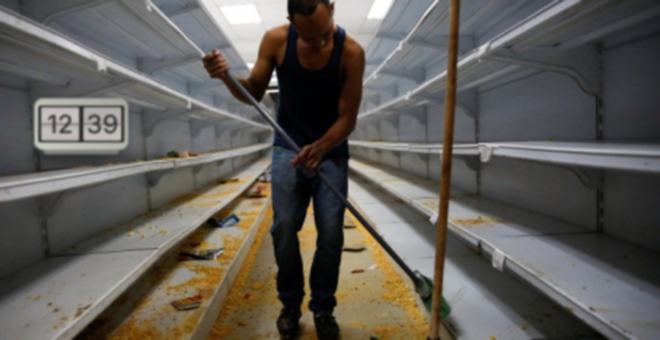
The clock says **12:39**
